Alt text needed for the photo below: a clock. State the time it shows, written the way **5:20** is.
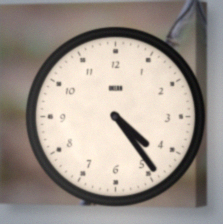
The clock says **4:24**
